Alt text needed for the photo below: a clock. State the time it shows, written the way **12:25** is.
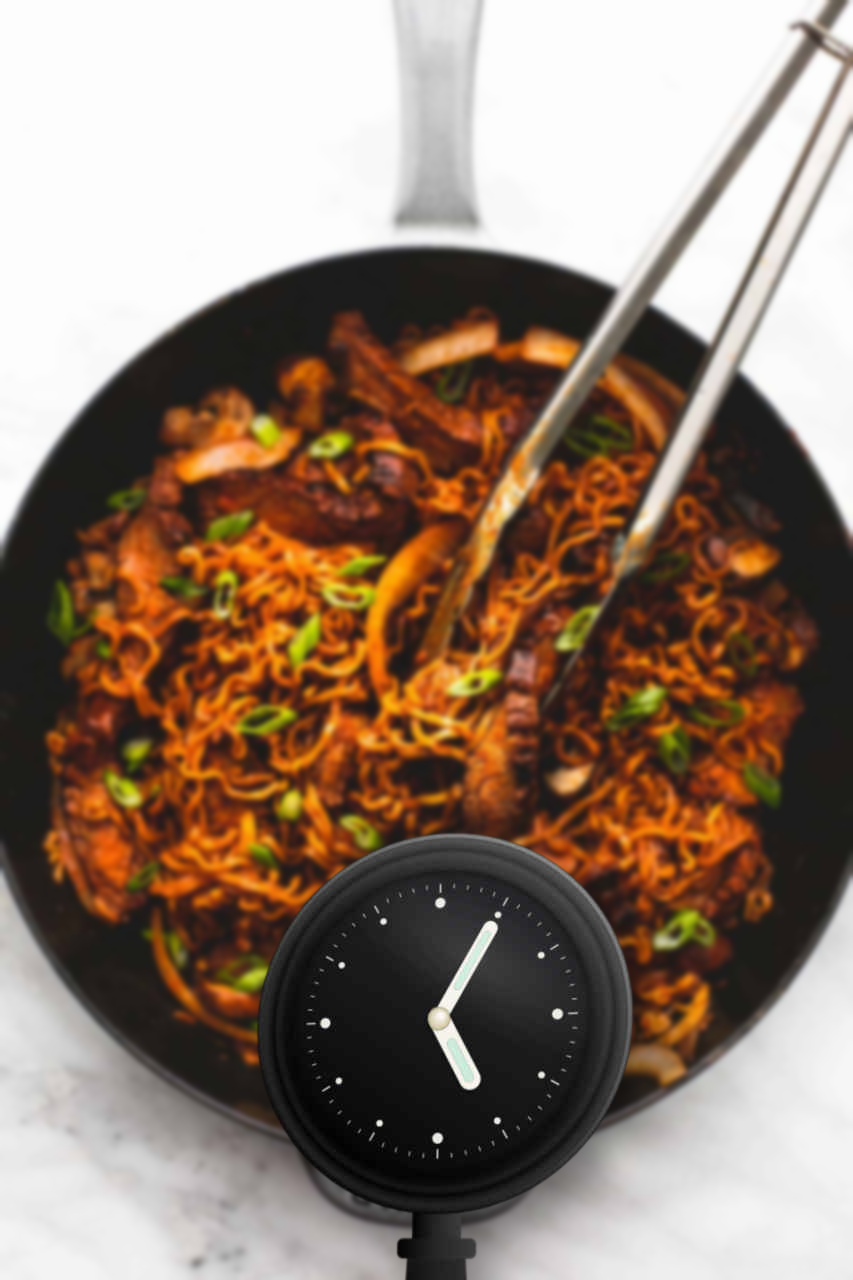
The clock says **5:05**
